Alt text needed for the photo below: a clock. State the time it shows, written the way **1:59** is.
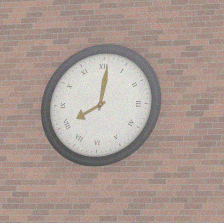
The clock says **8:01**
